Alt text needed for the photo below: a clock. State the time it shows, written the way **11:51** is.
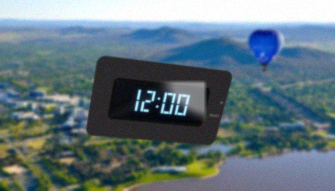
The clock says **12:00**
